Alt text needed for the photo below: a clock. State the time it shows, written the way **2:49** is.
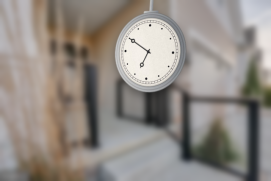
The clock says **6:50**
